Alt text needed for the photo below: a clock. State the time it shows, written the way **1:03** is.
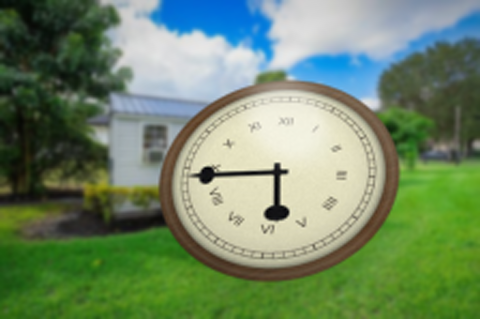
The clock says **5:44**
